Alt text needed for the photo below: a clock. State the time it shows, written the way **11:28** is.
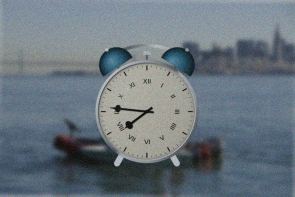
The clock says **7:46**
